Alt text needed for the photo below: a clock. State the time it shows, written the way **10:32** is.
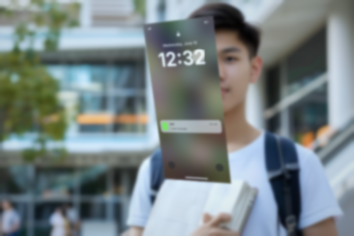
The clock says **12:32**
